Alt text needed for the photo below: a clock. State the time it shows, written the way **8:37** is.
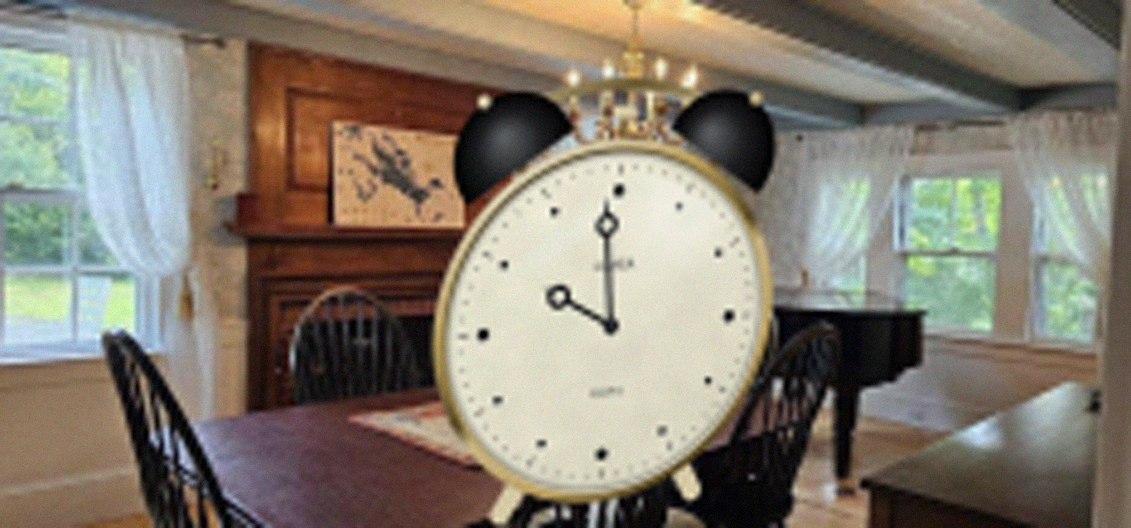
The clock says **9:59**
